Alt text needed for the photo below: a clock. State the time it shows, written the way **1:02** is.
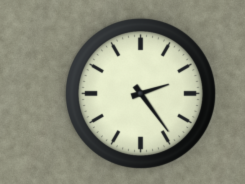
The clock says **2:24**
